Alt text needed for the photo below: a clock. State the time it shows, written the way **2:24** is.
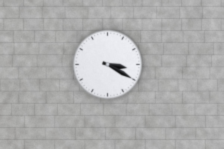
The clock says **3:20**
